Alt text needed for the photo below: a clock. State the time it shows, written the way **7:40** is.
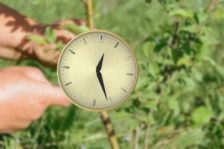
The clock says **12:26**
